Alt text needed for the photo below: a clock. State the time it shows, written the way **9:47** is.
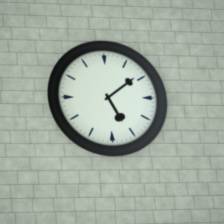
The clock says **5:09**
